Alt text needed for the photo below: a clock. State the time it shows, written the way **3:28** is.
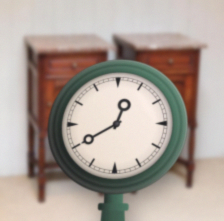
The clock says **12:40**
